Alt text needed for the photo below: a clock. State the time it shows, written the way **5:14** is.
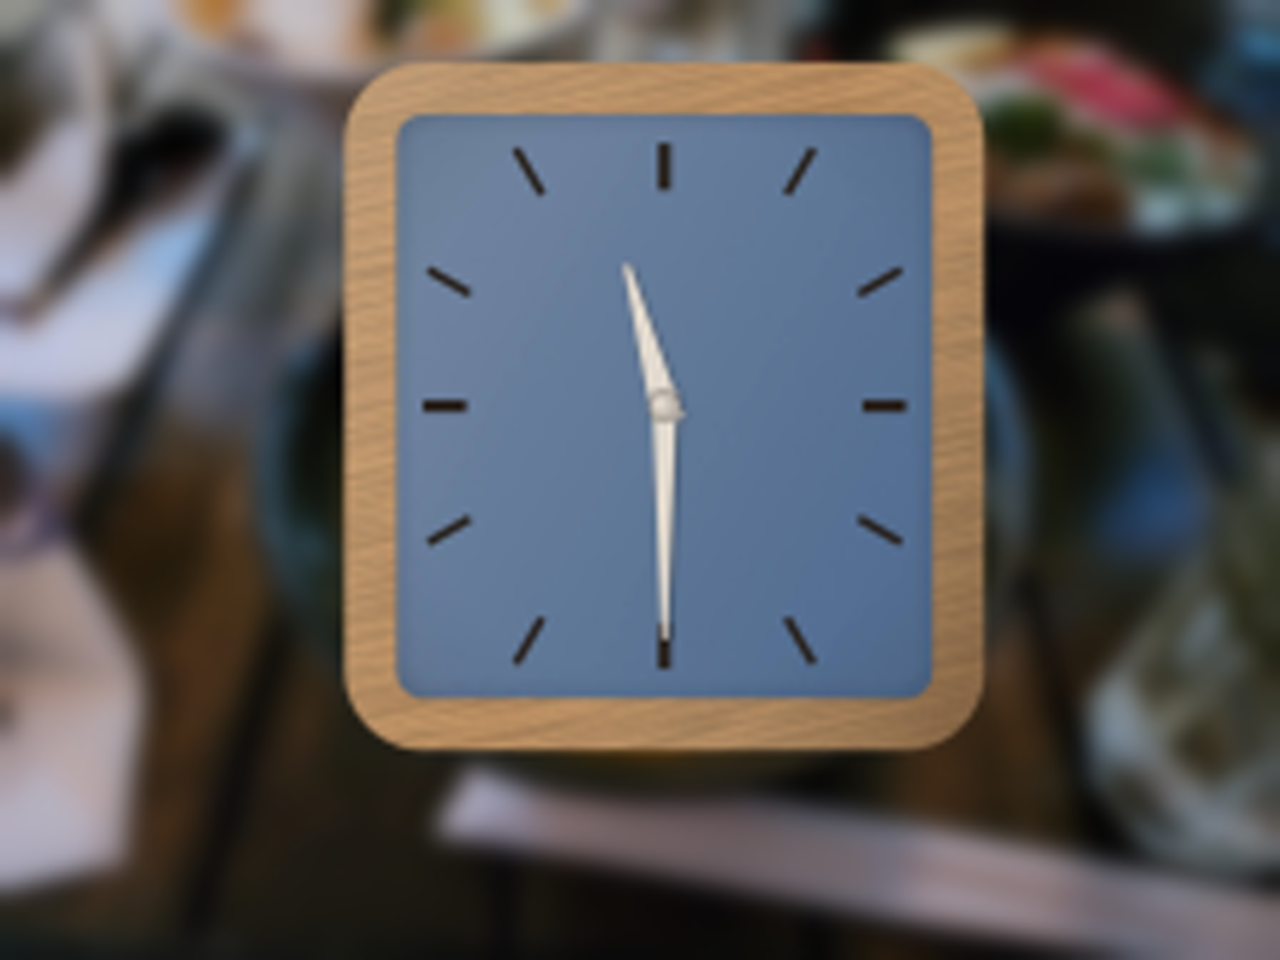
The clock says **11:30**
